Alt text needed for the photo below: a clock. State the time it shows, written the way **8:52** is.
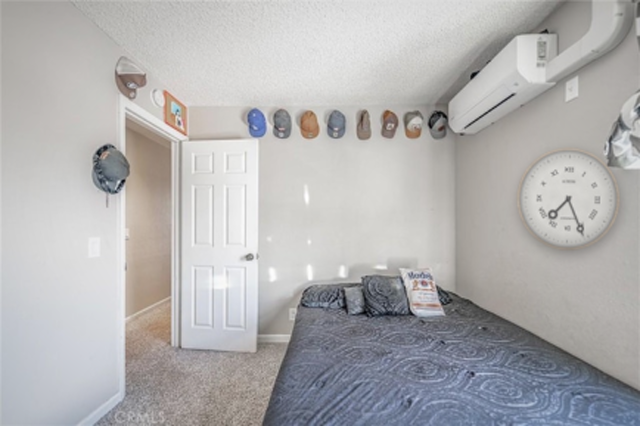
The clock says **7:26**
